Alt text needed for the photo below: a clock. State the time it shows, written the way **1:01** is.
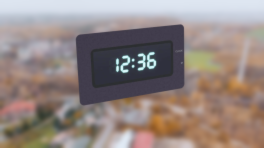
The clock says **12:36**
